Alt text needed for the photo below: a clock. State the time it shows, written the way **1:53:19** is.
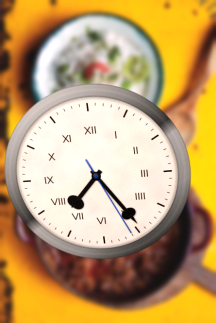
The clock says **7:24:26**
